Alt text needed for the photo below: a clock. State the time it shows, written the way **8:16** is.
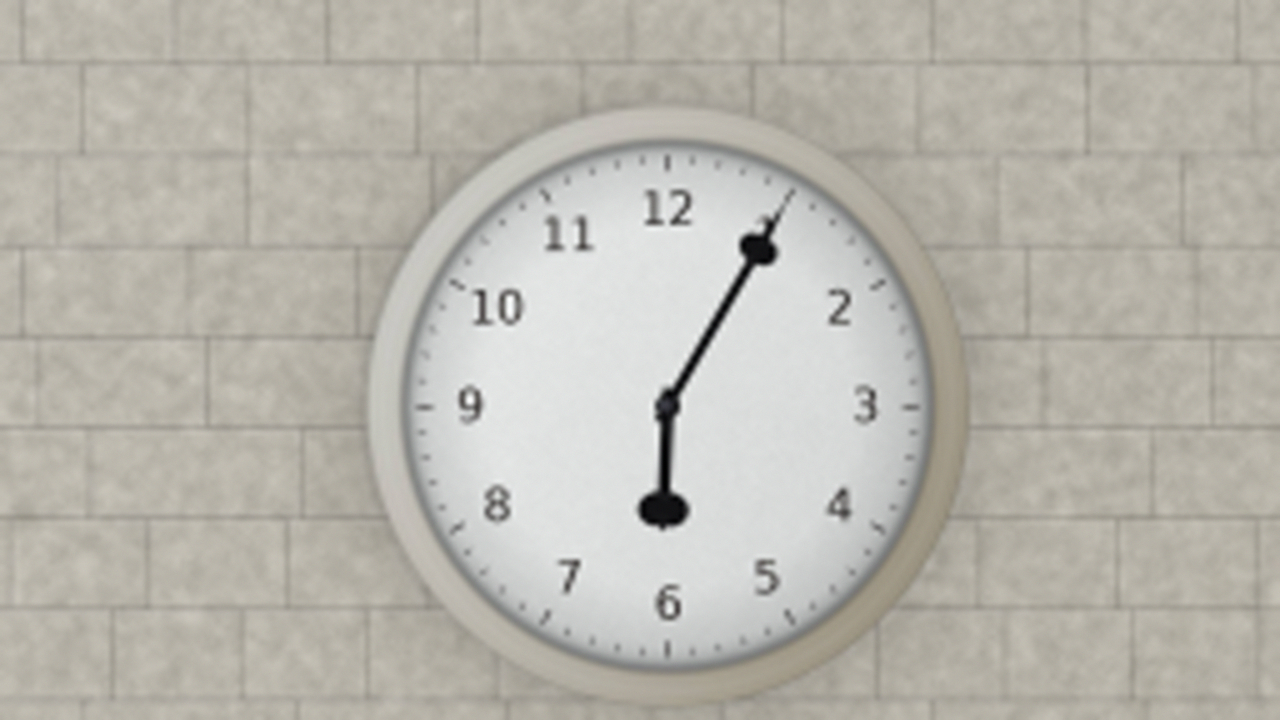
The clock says **6:05**
